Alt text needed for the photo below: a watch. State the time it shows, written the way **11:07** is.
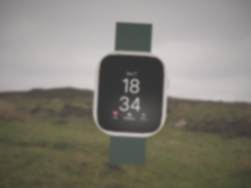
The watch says **18:34**
